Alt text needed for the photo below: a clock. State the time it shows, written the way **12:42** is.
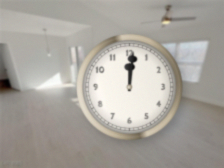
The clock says **12:01**
